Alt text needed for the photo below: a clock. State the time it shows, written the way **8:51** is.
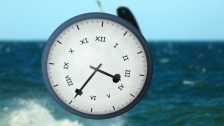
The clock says **3:35**
